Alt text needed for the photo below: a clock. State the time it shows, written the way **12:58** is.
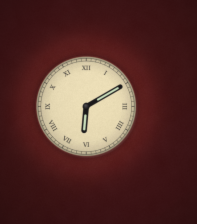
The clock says **6:10**
